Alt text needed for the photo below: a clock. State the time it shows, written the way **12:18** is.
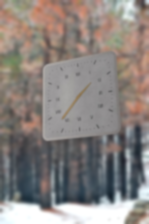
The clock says **1:37**
